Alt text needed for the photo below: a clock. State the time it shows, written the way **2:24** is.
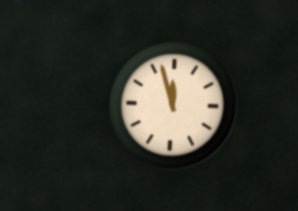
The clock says **11:57**
